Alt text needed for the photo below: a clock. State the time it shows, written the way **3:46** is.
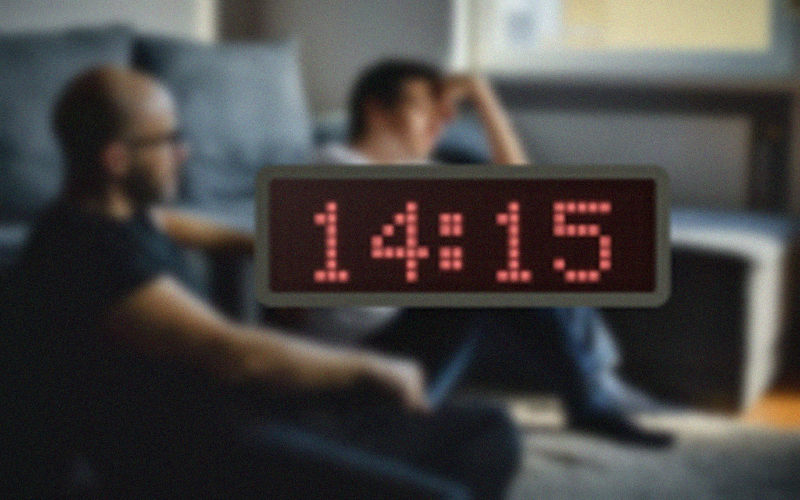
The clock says **14:15**
